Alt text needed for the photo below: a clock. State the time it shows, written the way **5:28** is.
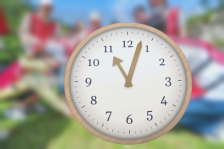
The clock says **11:03**
